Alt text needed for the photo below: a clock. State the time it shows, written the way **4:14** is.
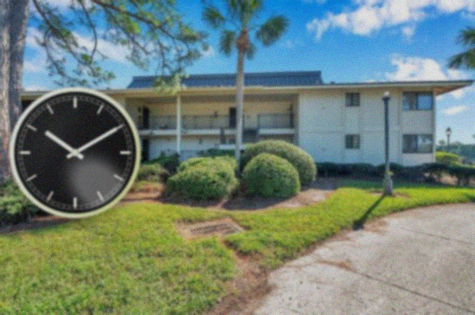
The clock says **10:10**
